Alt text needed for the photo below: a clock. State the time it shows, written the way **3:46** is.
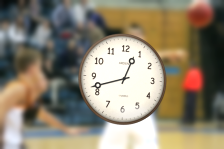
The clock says **12:42**
